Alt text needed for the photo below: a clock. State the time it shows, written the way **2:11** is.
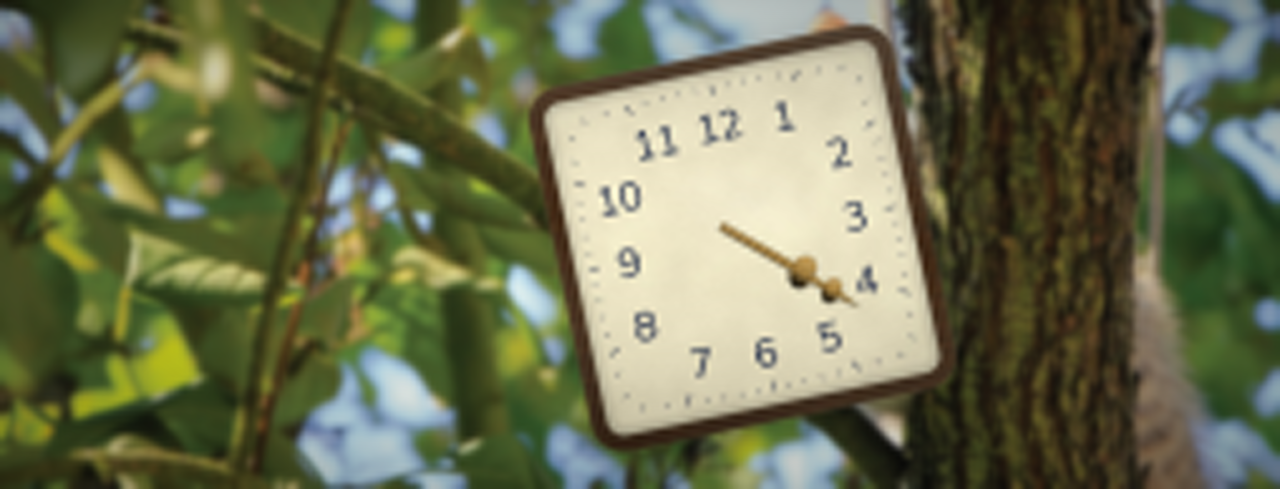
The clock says **4:22**
